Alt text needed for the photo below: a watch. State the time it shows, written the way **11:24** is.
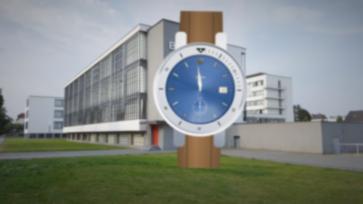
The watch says **11:59**
